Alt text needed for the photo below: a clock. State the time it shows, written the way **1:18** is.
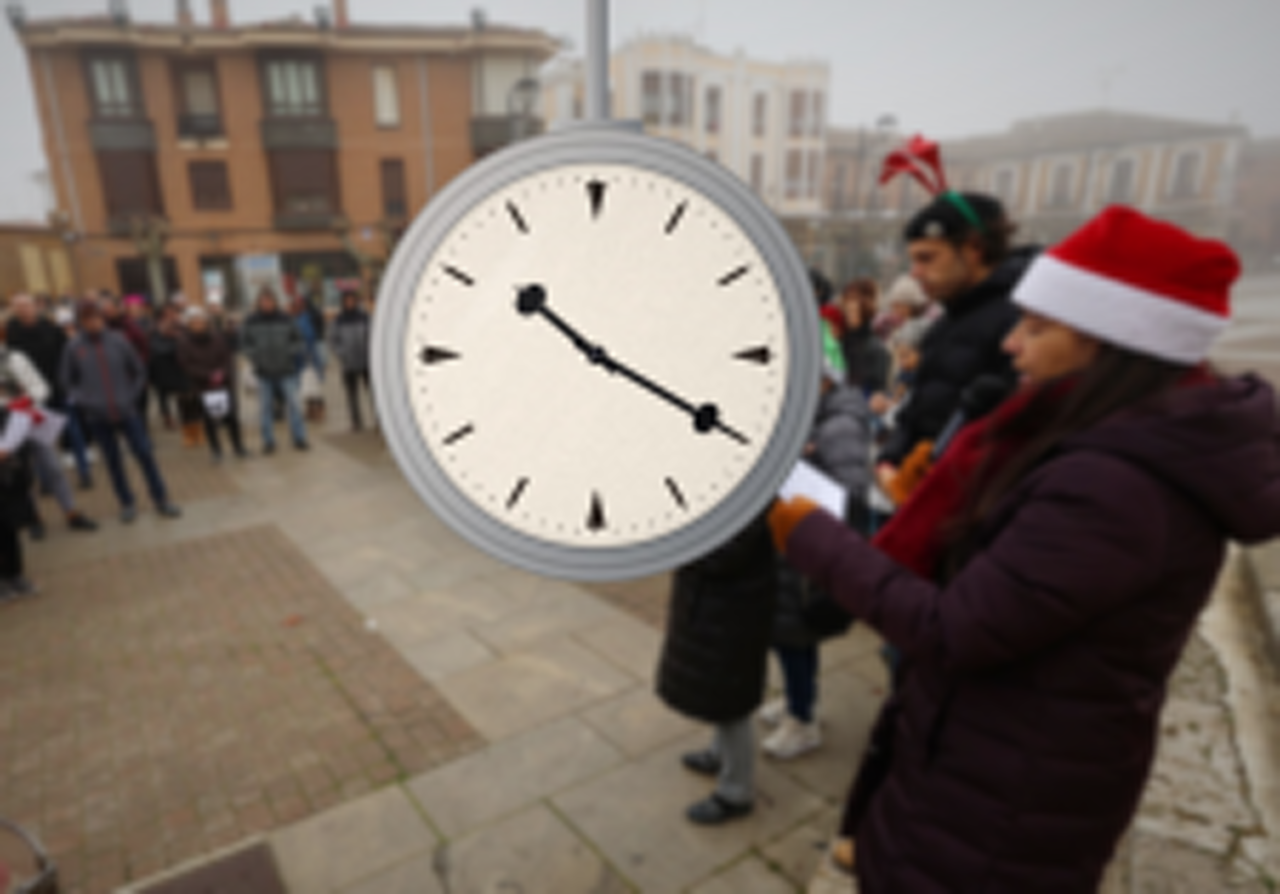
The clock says **10:20**
